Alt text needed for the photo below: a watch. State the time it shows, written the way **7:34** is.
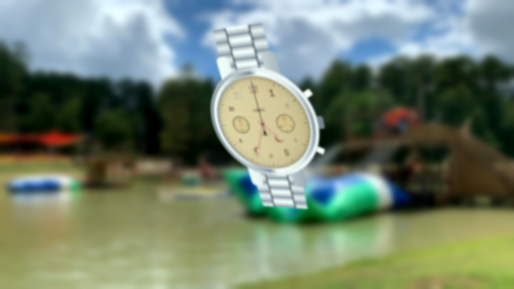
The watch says **4:34**
